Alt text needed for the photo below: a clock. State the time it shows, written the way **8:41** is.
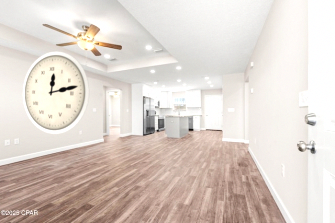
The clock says **12:13**
